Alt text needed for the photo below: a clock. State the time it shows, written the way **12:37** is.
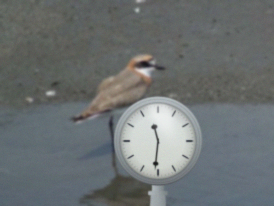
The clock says **11:31**
